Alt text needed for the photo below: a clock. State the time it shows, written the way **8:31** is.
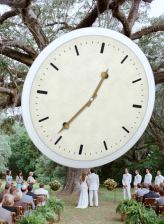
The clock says **12:36**
